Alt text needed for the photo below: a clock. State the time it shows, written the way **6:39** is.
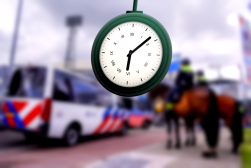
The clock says **6:08**
